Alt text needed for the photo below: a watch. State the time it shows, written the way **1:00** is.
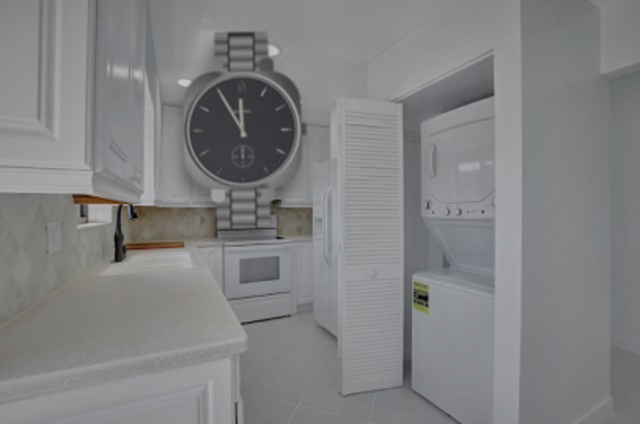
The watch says **11:55**
